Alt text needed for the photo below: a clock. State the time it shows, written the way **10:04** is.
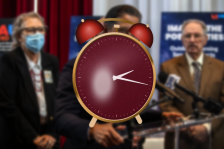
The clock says **2:17**
